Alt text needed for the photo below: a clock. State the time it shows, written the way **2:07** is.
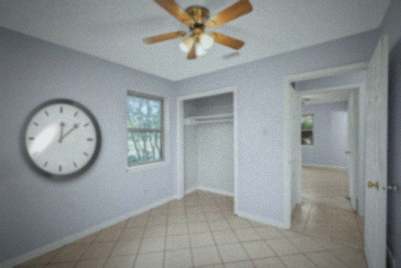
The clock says **12:08**
